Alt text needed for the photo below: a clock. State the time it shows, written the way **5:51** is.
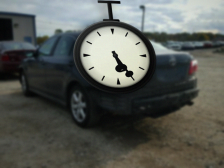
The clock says **5:25**
